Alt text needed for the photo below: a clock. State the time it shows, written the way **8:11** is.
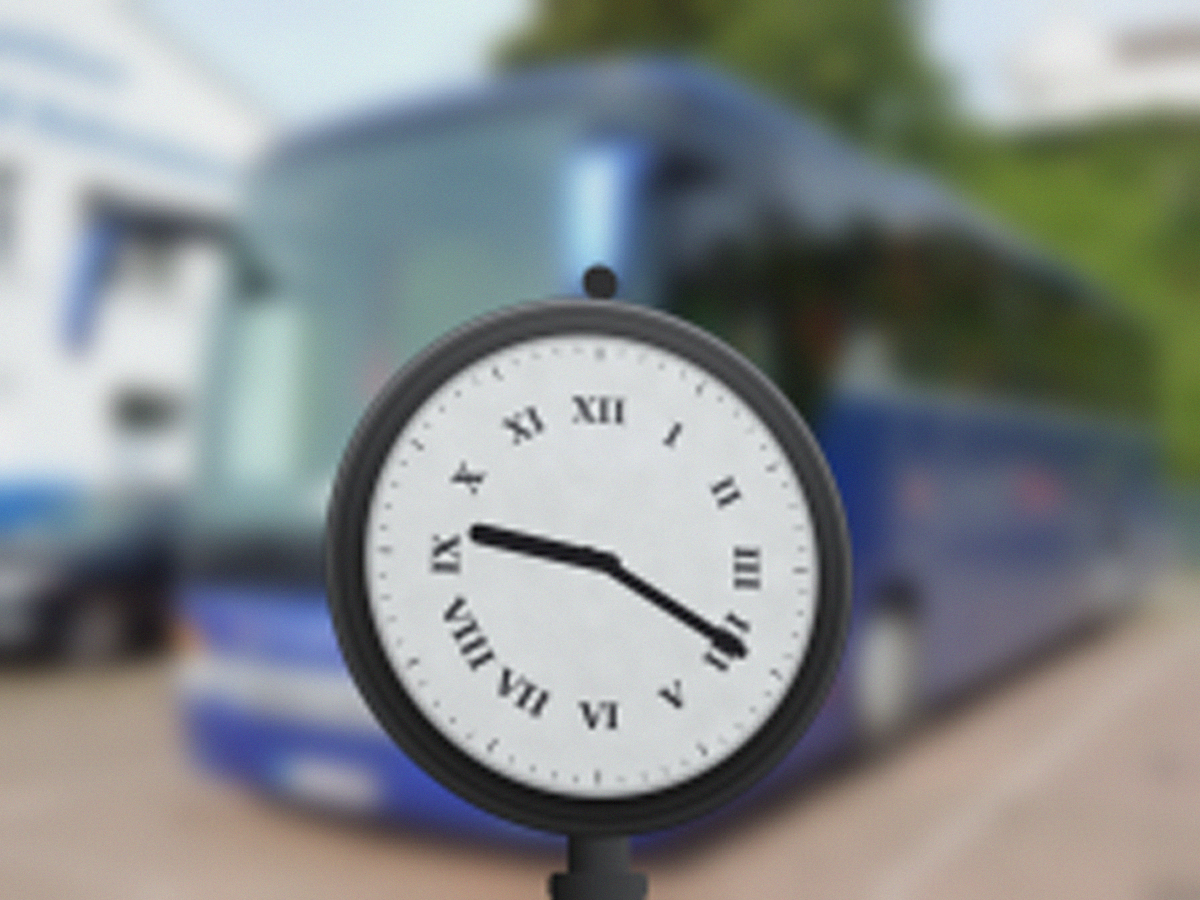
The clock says **9:20**
